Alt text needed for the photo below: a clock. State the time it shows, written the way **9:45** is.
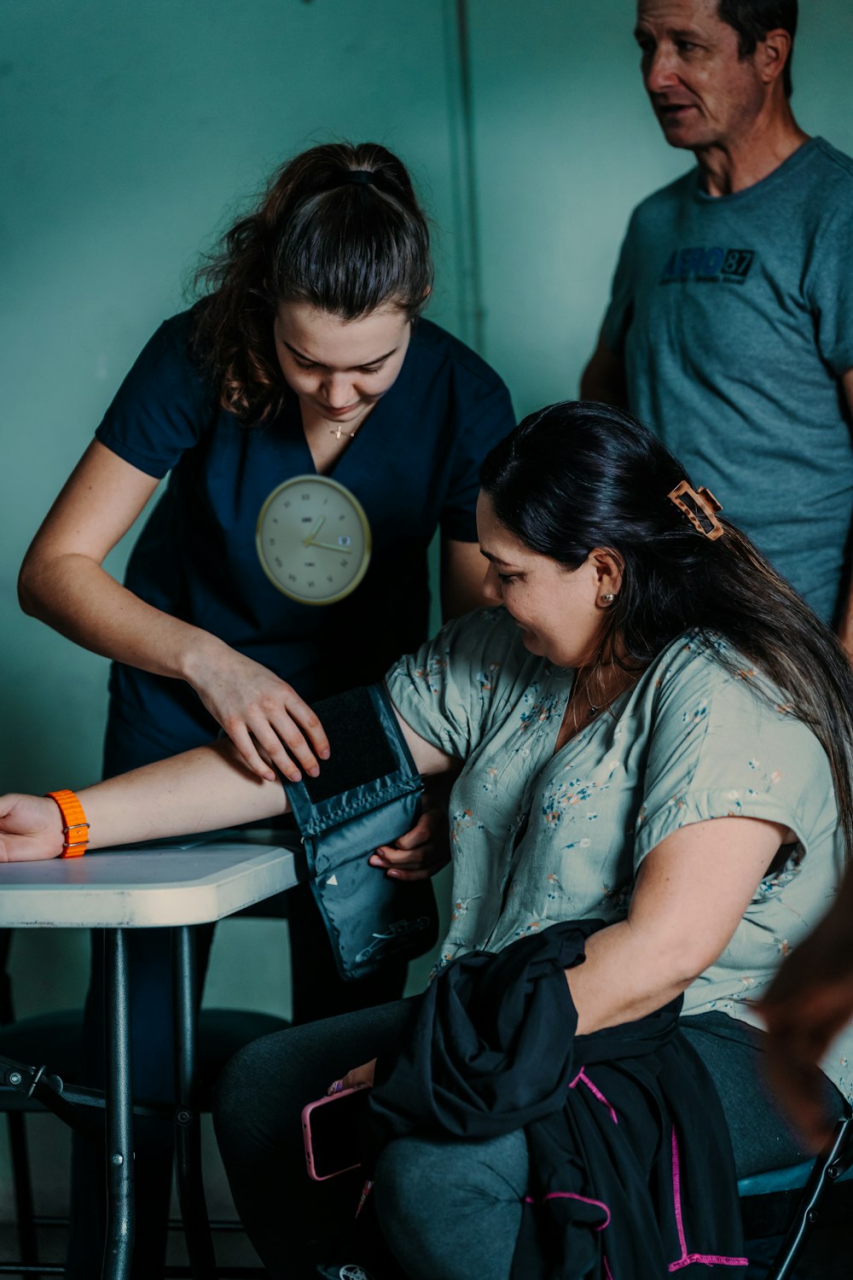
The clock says **1:17**
